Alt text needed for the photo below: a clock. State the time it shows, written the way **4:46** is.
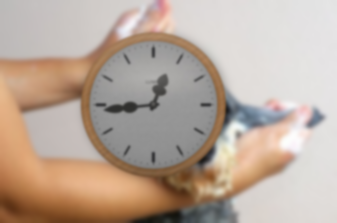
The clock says **12:44**
